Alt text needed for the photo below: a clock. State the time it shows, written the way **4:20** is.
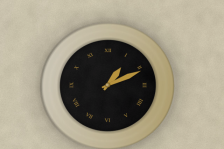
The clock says **1:11**
